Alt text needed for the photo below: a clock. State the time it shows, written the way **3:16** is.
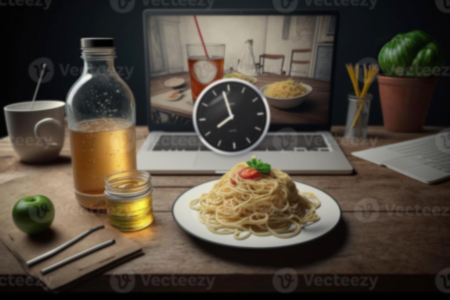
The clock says **7:58**
